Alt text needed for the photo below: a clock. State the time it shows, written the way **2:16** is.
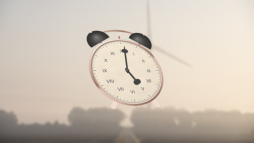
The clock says **5:01**
